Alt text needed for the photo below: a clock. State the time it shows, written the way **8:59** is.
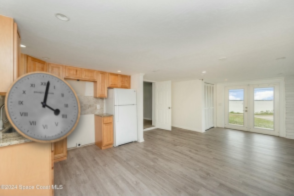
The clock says **4:02**
